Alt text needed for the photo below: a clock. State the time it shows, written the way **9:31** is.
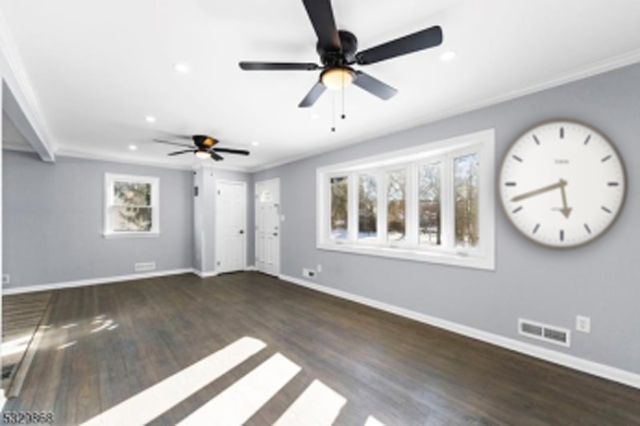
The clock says **5:42**
